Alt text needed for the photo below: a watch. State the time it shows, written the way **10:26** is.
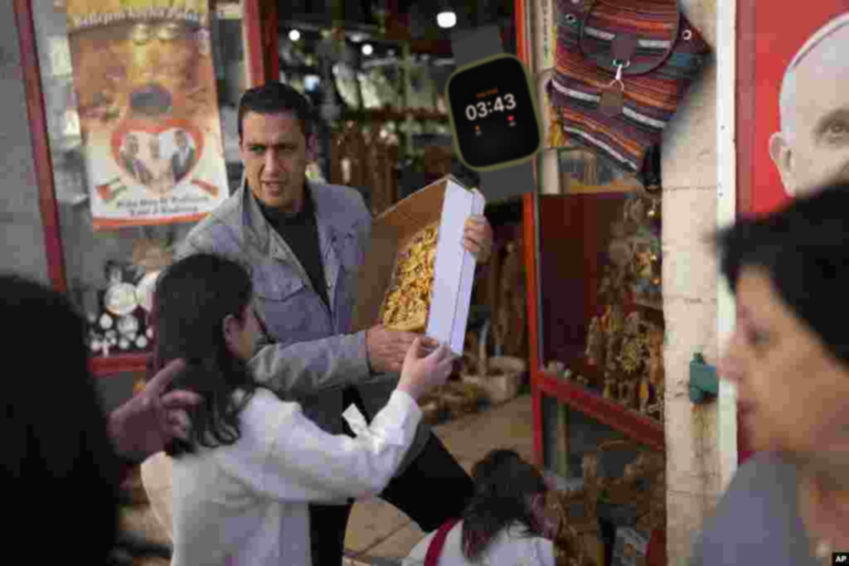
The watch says **3:43**
